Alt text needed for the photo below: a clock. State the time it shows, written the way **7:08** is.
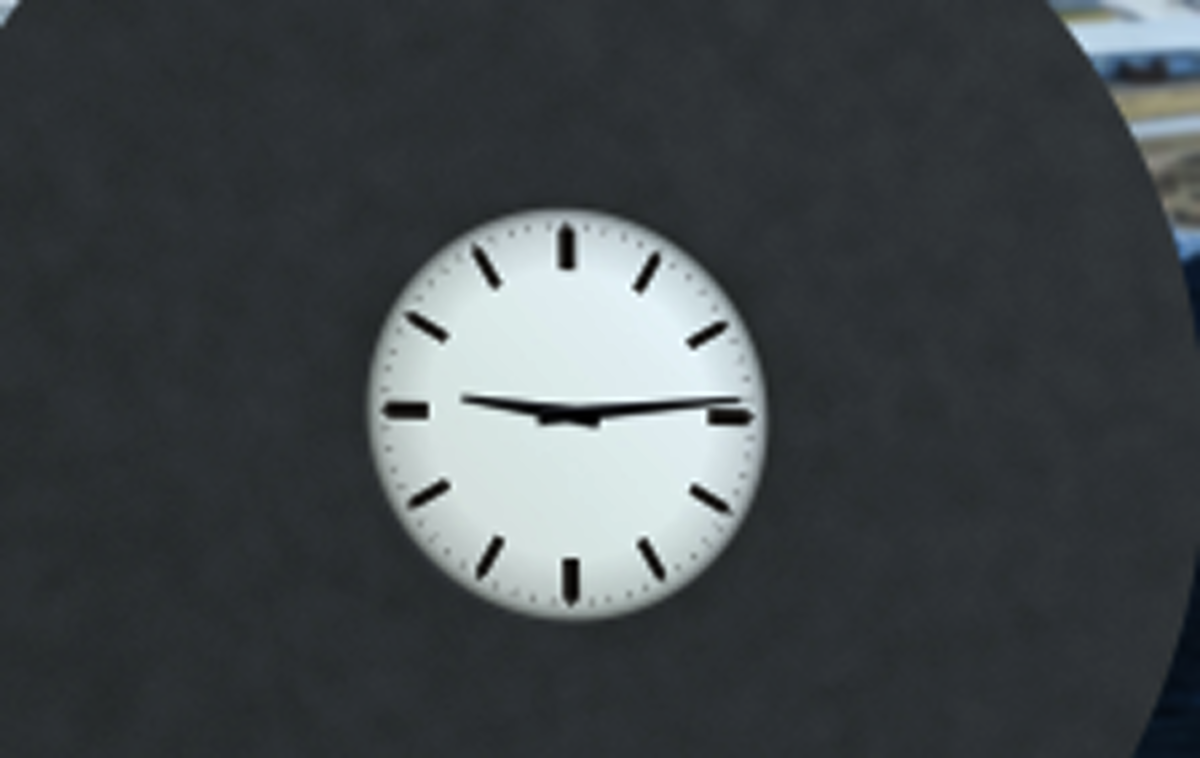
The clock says **9:14**
